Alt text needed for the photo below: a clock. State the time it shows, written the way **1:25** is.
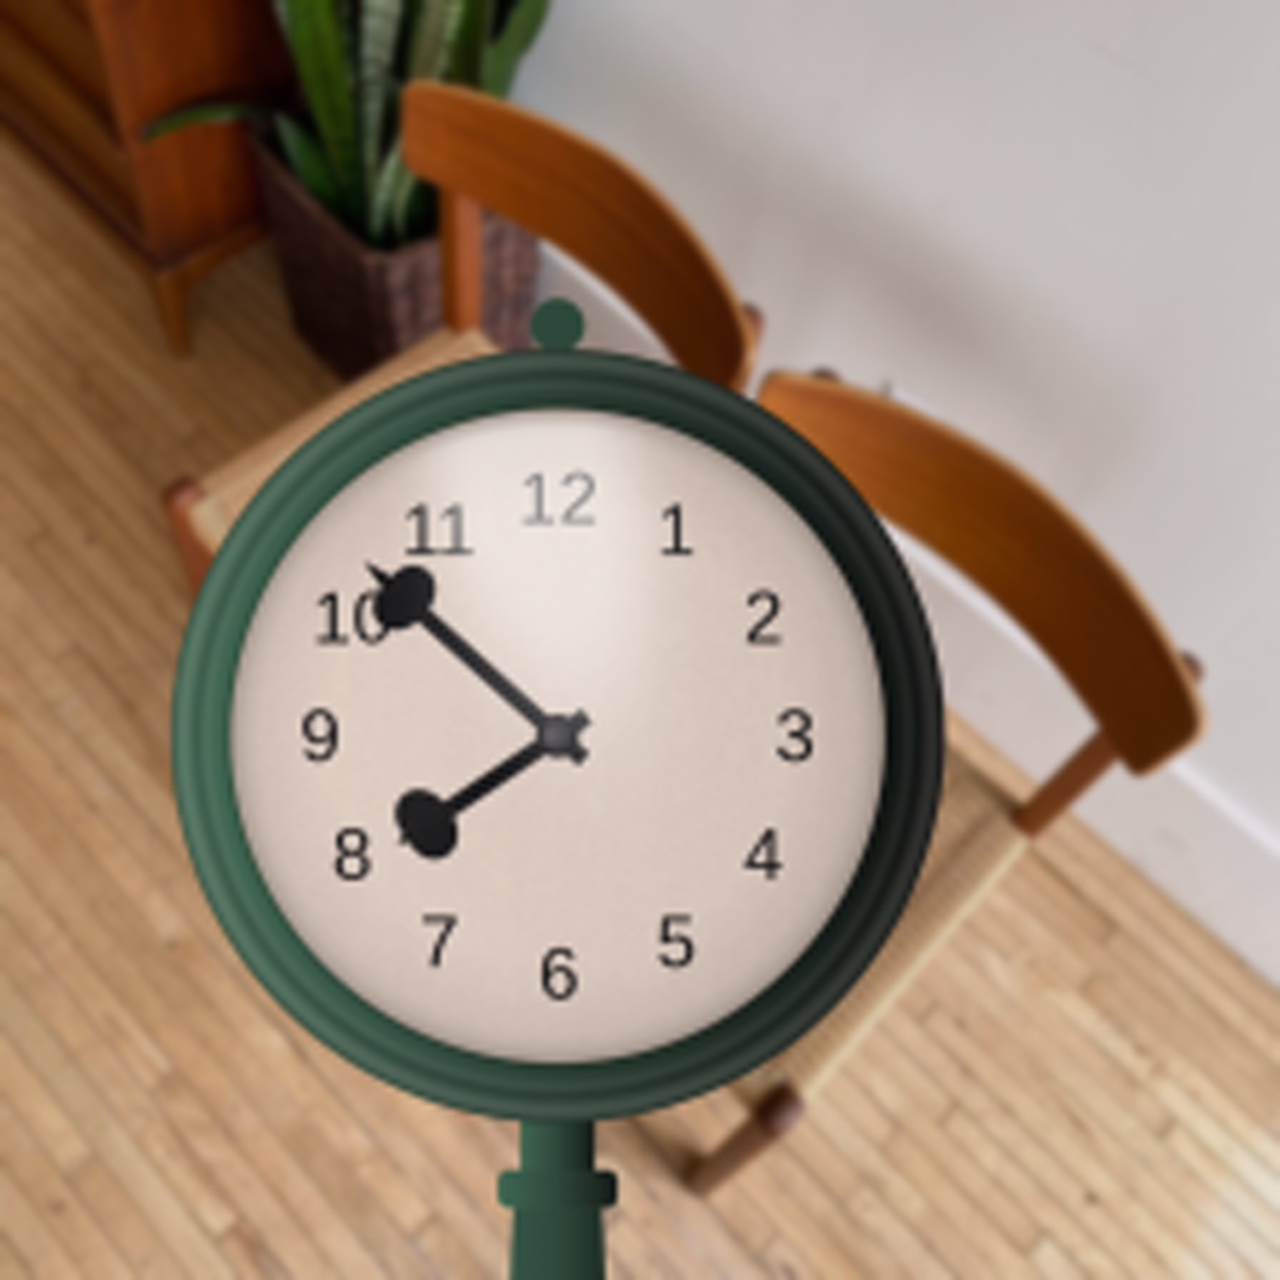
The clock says **7:52**
